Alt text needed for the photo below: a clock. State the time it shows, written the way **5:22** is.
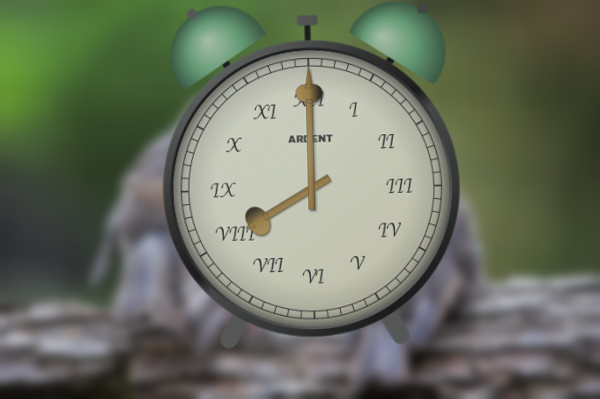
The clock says **8:00**
